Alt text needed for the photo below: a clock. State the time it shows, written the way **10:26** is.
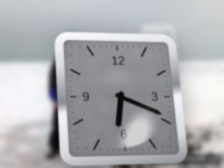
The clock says **6:19**
